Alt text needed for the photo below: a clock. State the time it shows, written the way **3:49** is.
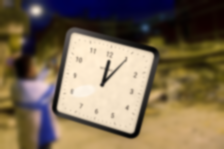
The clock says **12:05**
